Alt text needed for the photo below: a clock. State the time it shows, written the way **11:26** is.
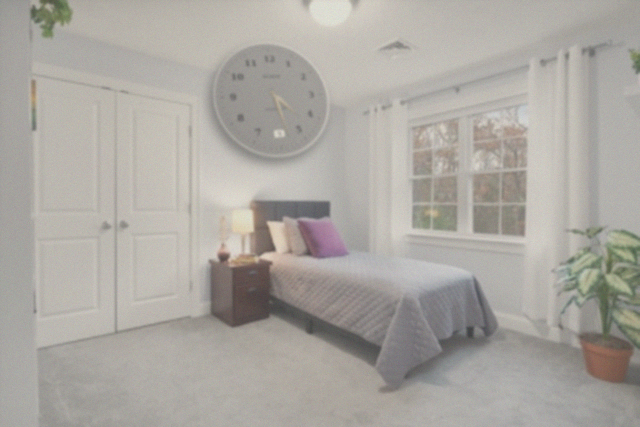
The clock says **4:28**
